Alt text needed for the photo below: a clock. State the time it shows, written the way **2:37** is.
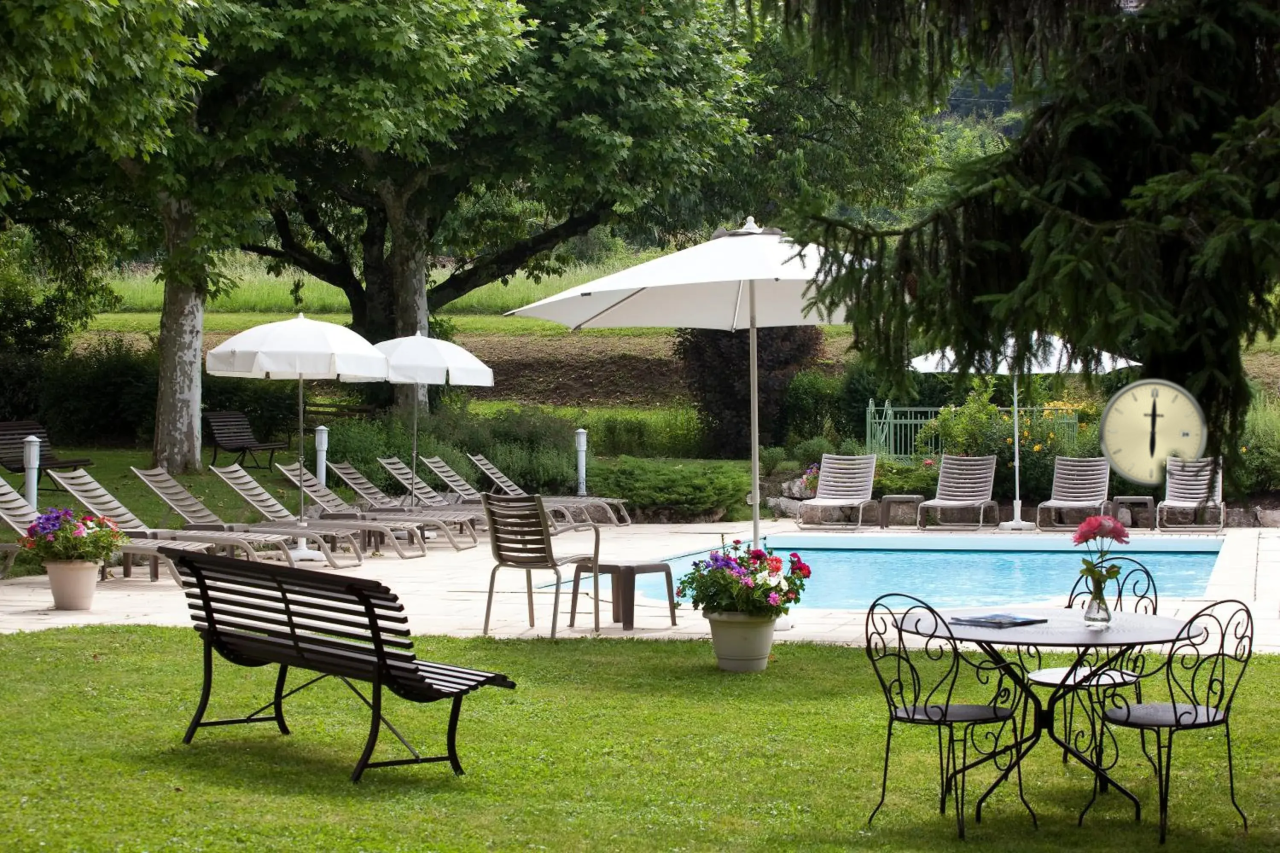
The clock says **6:00**
